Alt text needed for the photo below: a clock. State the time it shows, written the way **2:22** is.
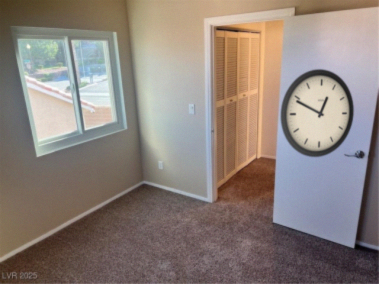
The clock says **12:49**
